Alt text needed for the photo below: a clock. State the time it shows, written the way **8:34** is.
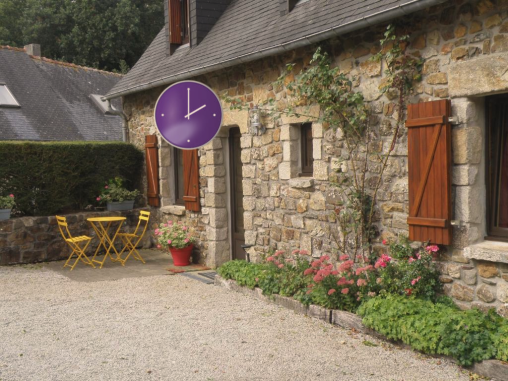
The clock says **2:00**
